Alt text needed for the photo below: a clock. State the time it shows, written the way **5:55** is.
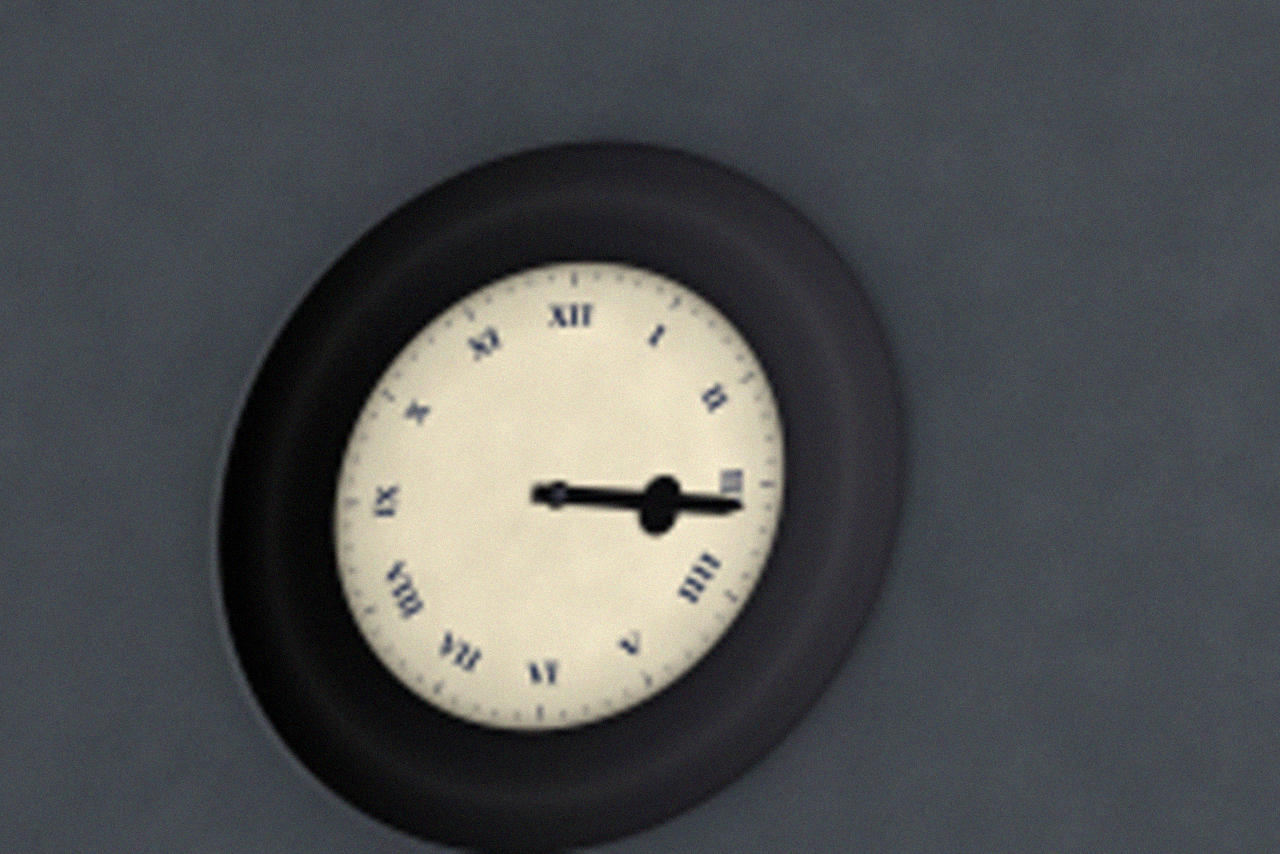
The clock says **3:16**
